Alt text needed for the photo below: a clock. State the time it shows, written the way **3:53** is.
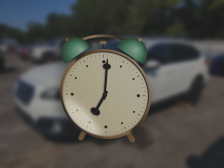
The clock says **7:01**
